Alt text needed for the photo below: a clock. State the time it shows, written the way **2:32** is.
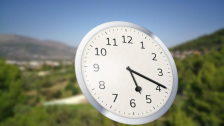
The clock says **5:19**
